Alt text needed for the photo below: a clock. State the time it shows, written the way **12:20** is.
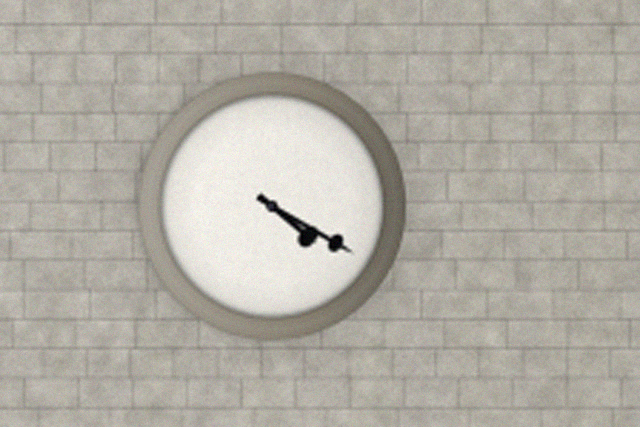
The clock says **4:20**
